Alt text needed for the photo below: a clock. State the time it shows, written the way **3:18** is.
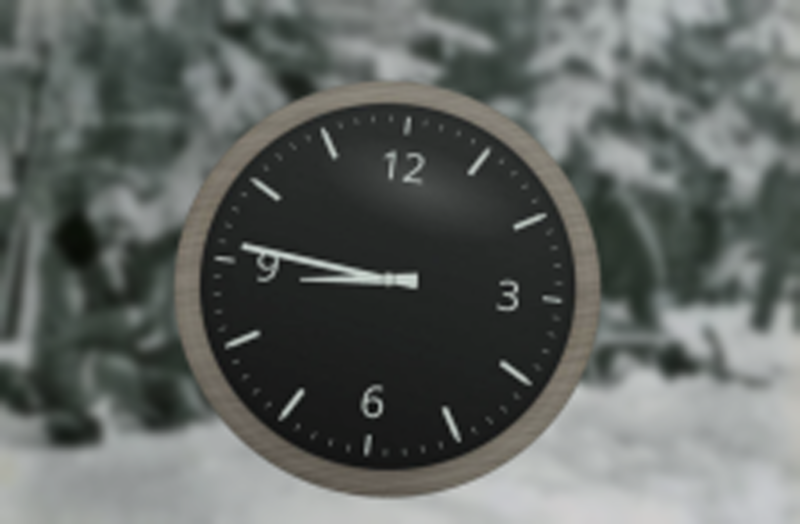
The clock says **8:46**
